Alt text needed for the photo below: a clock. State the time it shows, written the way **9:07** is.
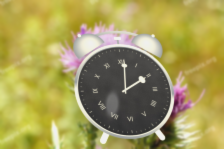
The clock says **2:01**
